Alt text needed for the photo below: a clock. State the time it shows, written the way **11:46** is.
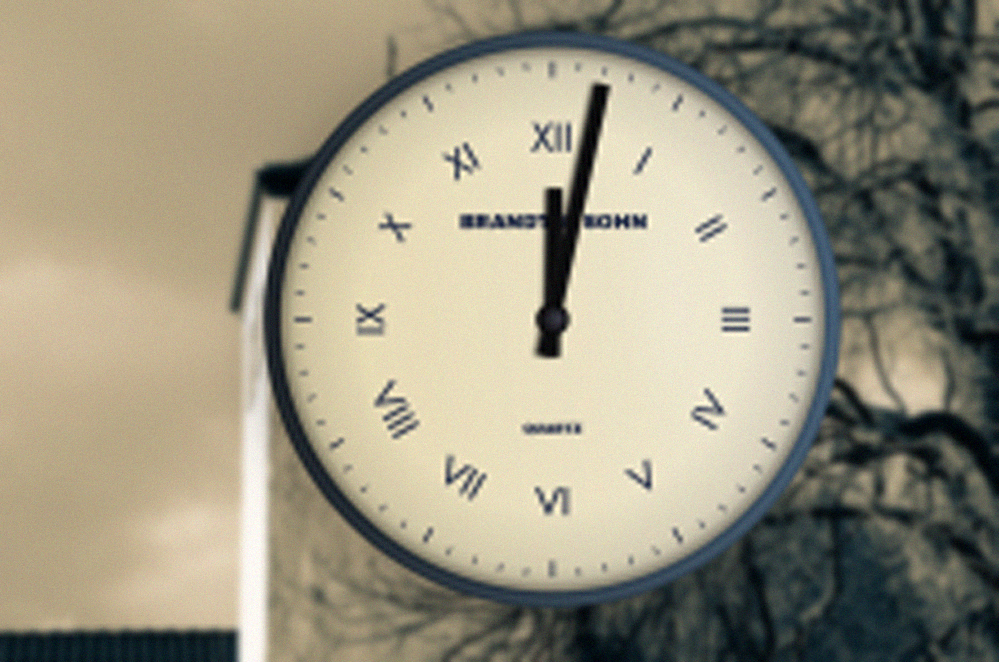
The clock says **12:02**
